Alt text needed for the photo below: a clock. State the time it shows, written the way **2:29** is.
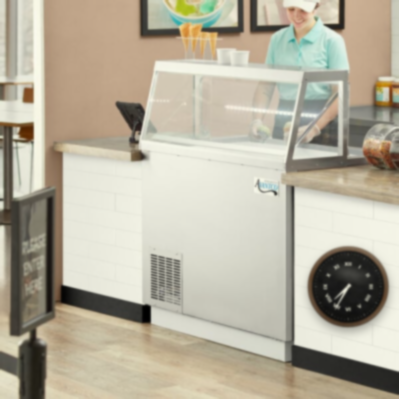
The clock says **7:35**
